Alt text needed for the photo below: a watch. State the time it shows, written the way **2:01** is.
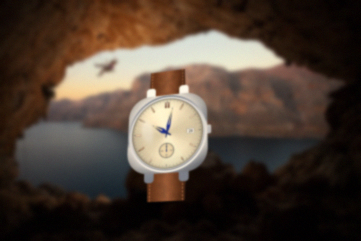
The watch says **10:02**
